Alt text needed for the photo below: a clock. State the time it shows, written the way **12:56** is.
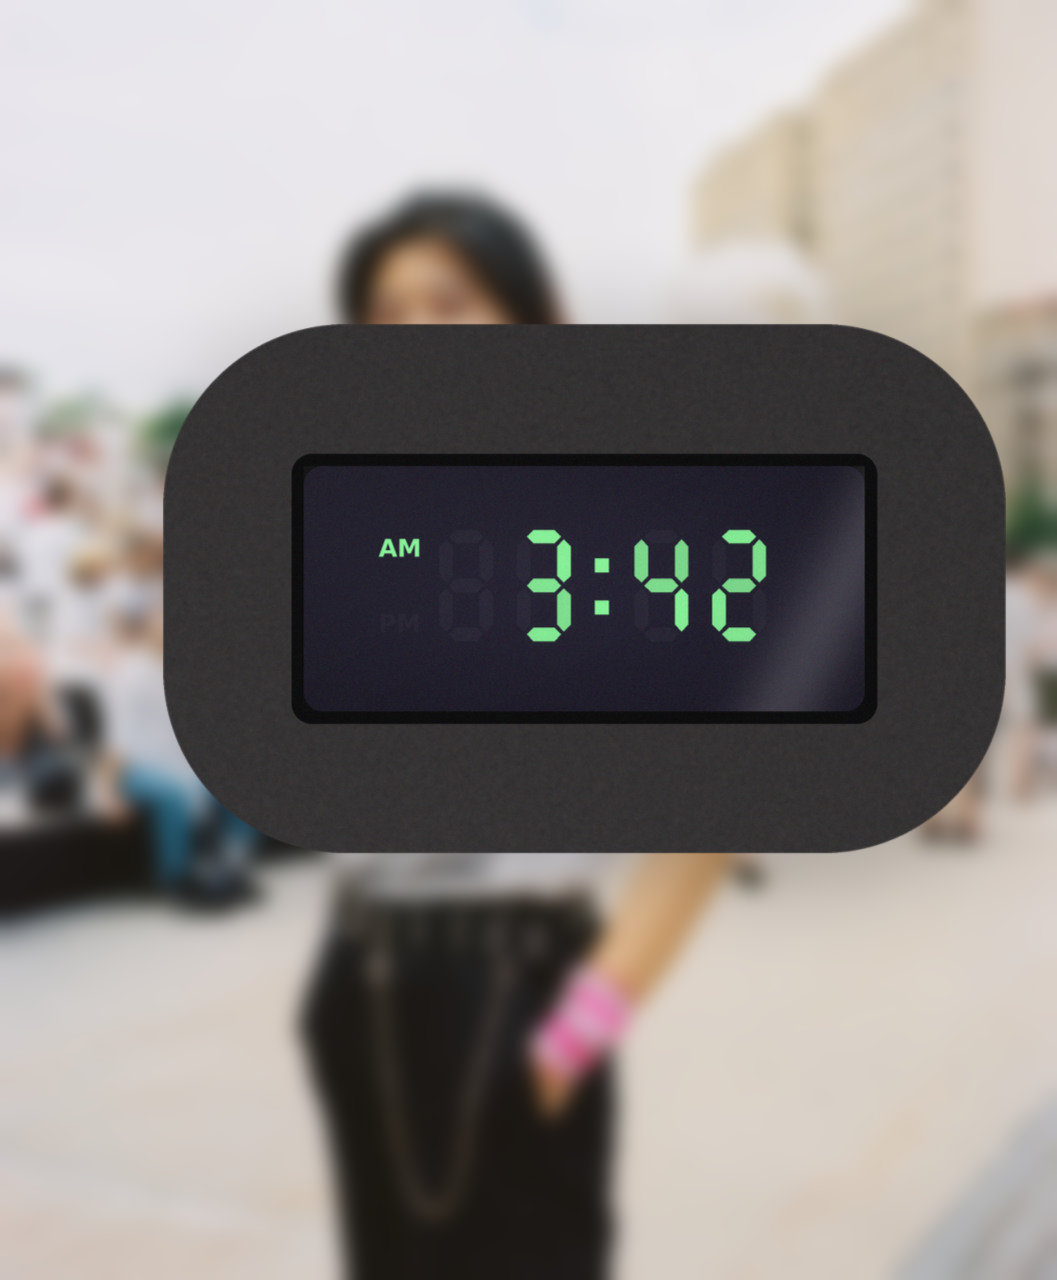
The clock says **3:42**
